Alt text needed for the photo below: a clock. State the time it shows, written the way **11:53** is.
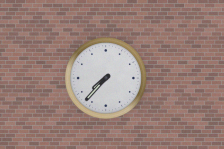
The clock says **7:37**
